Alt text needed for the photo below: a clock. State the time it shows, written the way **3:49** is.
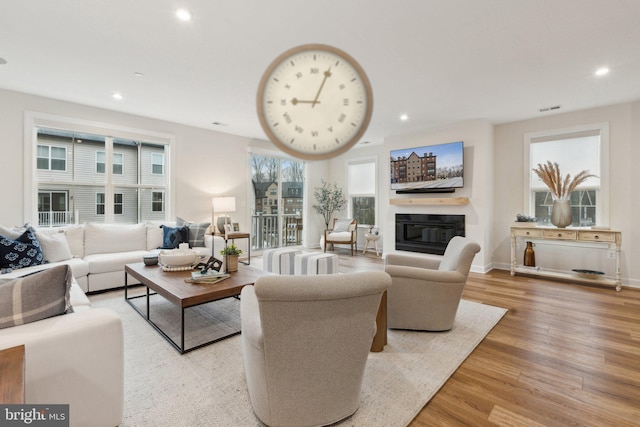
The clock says **9:04**
